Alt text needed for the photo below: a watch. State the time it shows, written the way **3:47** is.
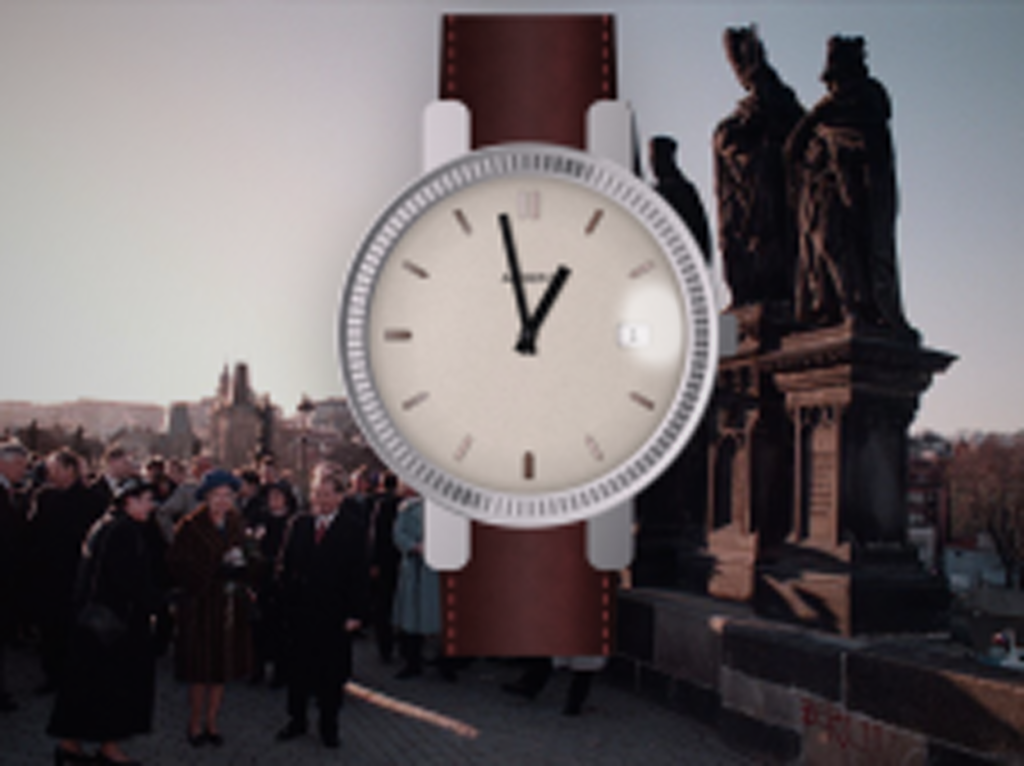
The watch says **12:58**
